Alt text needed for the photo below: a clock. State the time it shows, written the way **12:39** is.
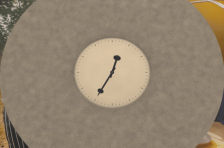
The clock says **12:35**
